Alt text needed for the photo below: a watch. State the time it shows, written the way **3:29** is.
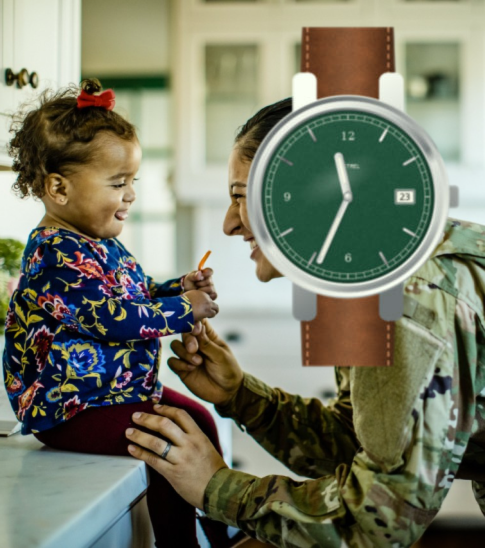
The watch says **11:34**
